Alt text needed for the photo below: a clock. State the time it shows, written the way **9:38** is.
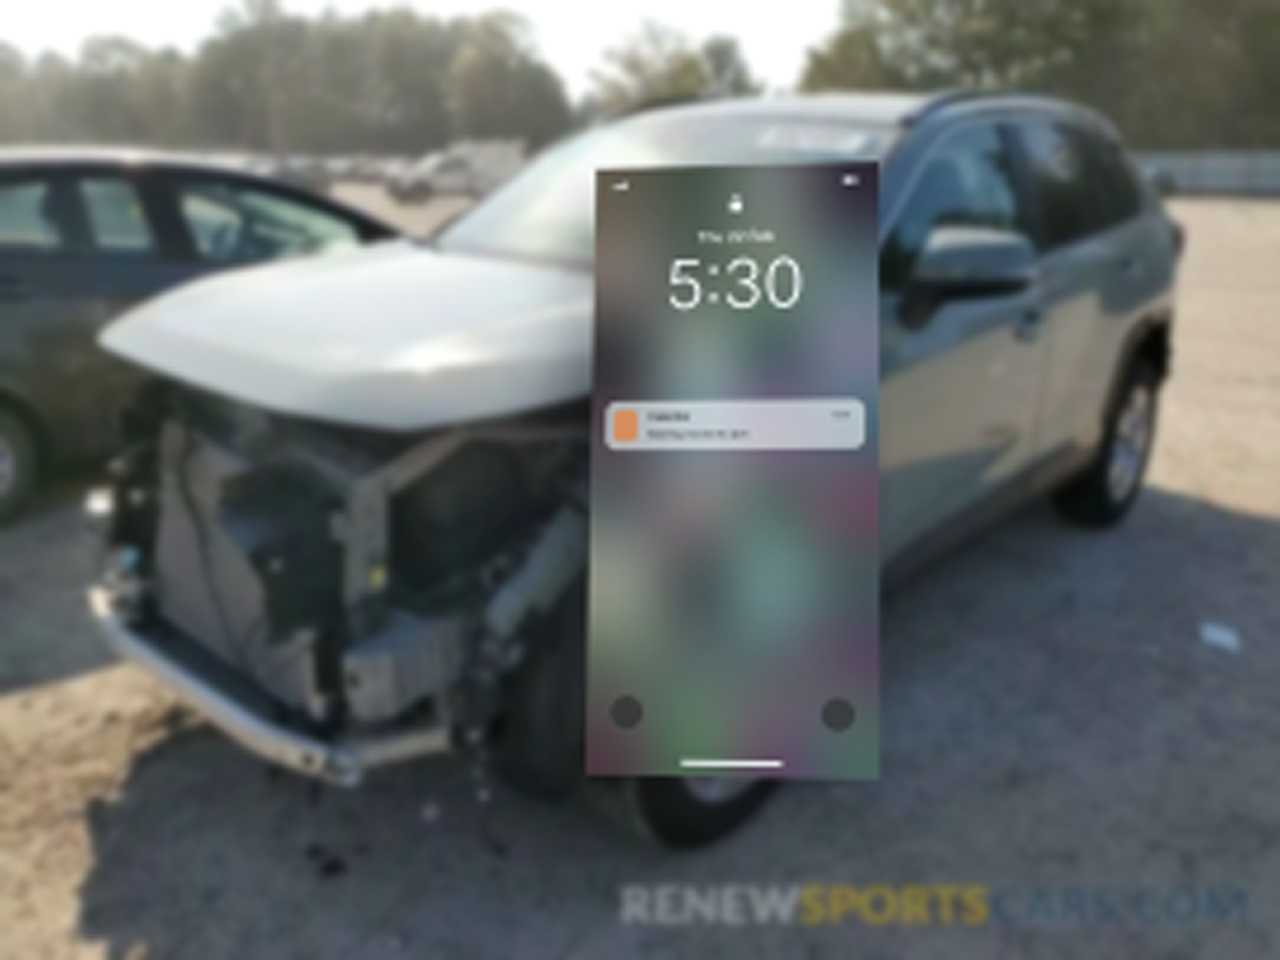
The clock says **5:30**
